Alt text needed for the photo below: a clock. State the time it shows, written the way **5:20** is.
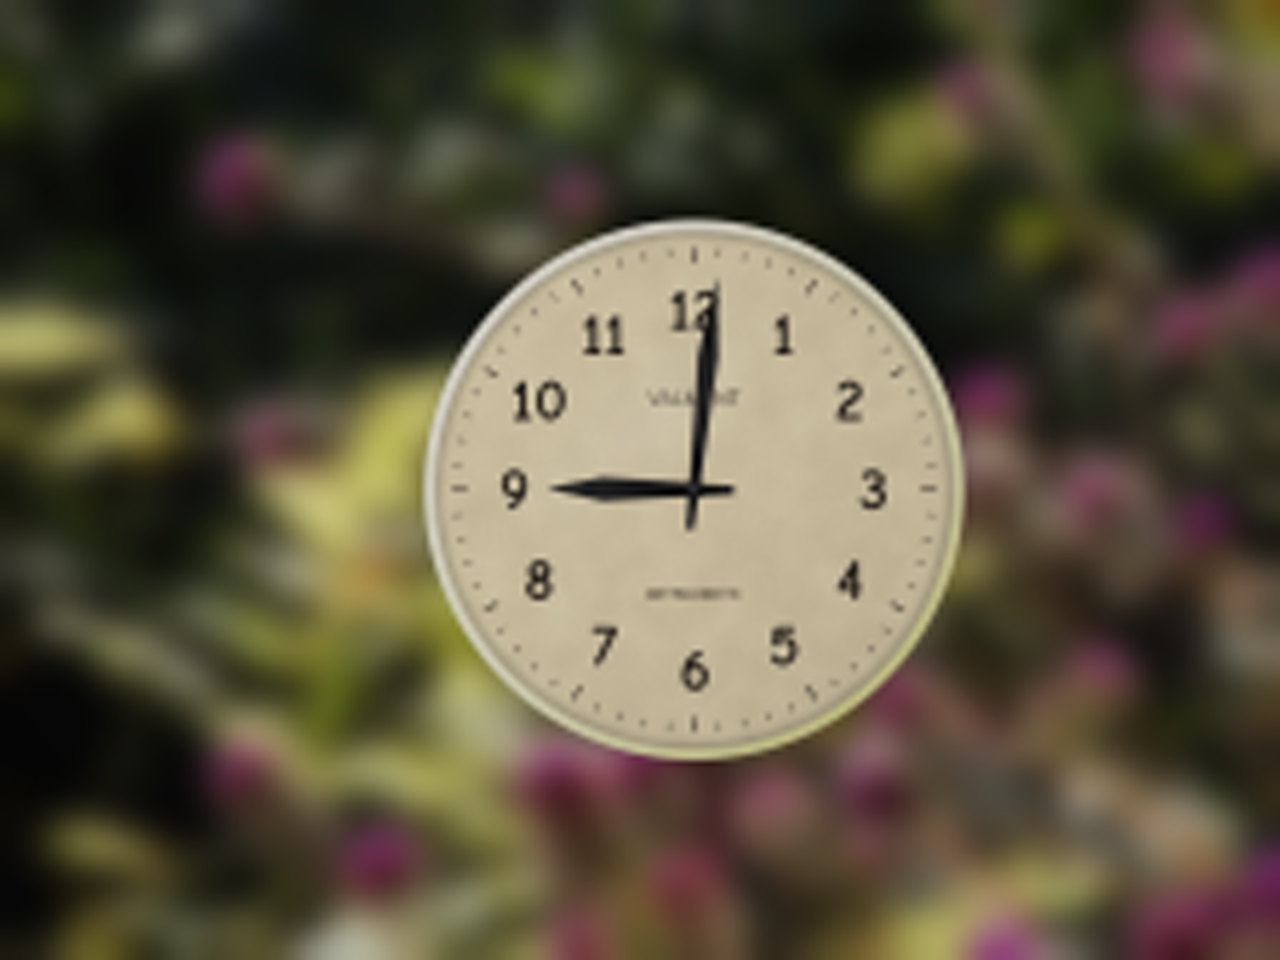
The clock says **9:01**
